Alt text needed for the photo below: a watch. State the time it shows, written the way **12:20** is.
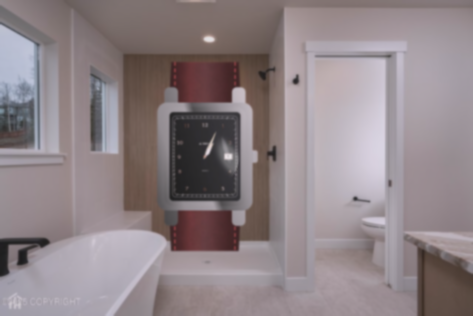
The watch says **1:04**
